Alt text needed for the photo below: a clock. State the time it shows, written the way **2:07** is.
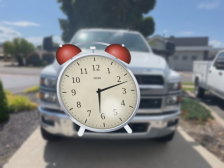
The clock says **6:12**
